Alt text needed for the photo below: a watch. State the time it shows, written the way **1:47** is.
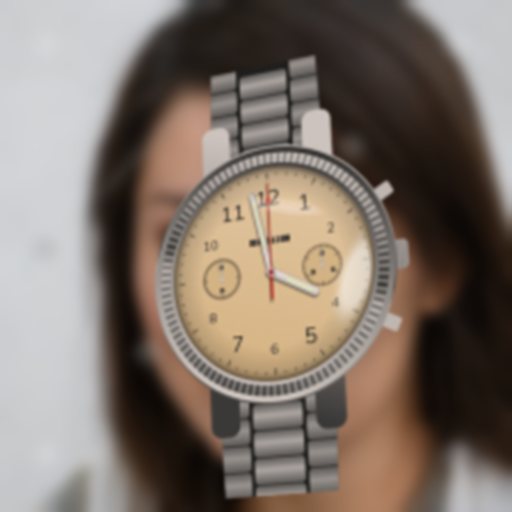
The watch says **3:58**
